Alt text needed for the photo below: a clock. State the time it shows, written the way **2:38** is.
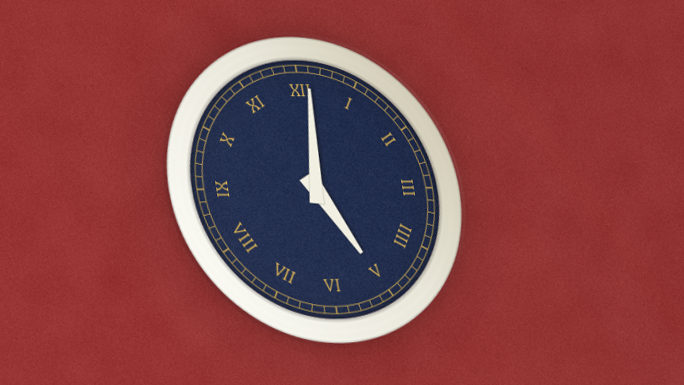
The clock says **5:01**
